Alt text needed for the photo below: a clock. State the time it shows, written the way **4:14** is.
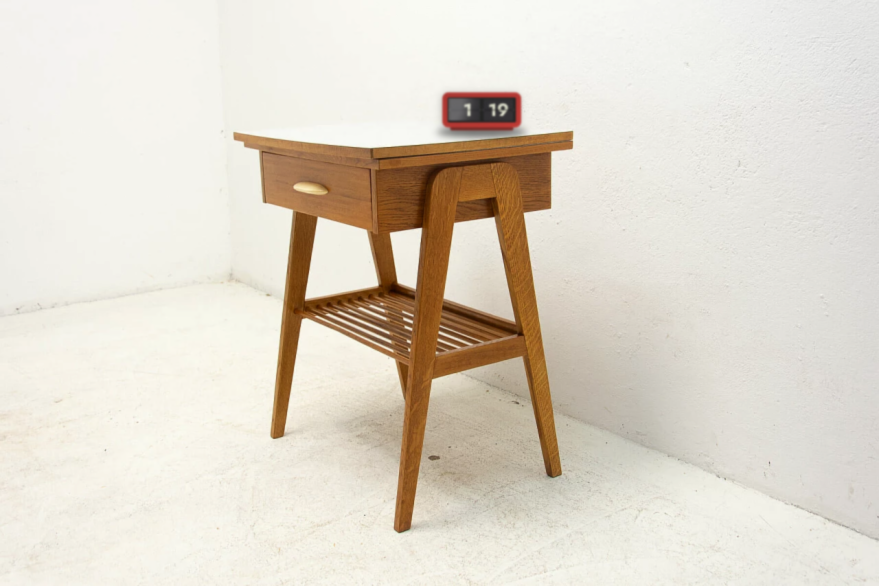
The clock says **1:19**
